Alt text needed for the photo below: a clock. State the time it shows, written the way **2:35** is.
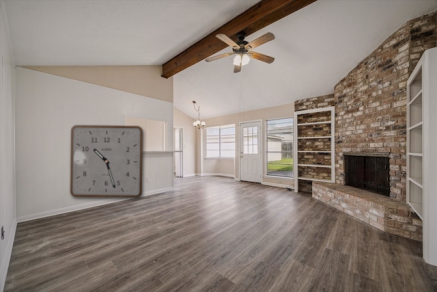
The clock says **10:27**
